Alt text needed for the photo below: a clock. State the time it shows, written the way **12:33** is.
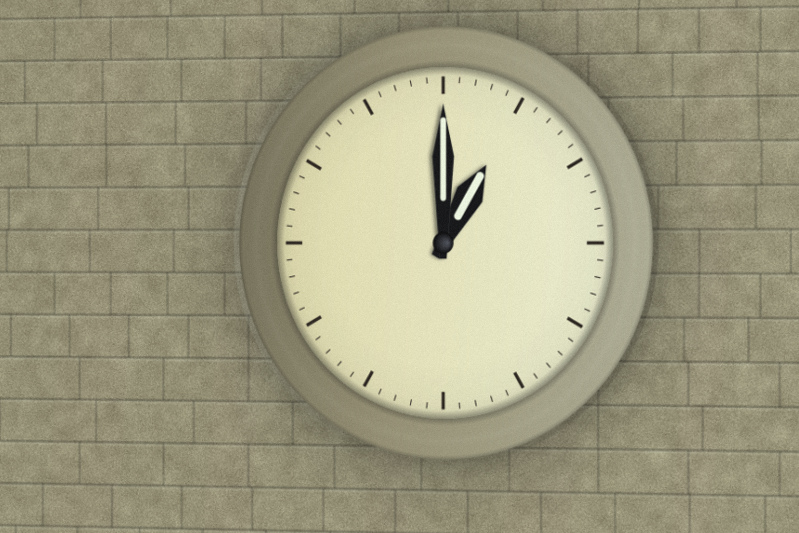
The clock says **1:00**
